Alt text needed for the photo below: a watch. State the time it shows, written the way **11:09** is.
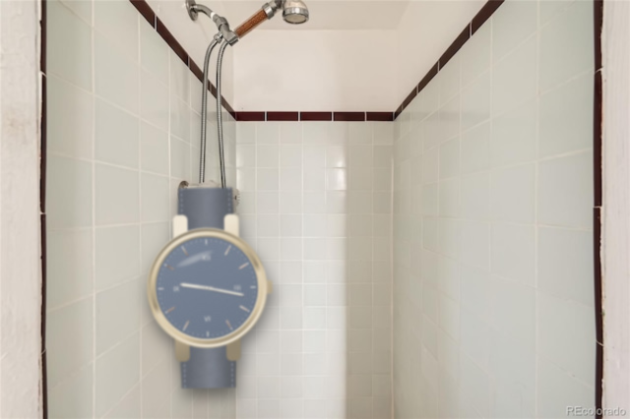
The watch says **9:17**
